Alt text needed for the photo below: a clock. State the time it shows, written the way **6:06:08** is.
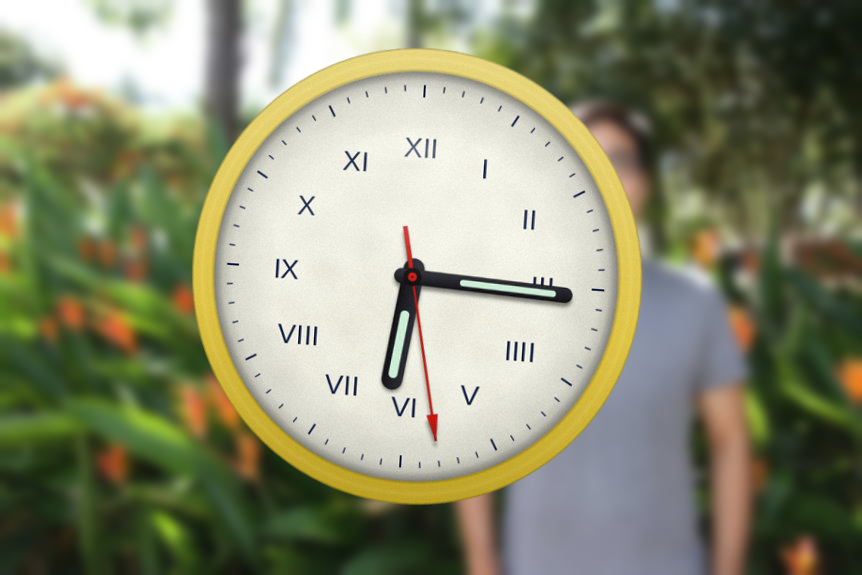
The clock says **6:15:28**
